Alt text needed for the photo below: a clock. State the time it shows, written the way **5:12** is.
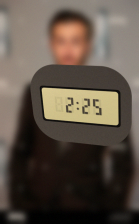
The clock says **2:25**
